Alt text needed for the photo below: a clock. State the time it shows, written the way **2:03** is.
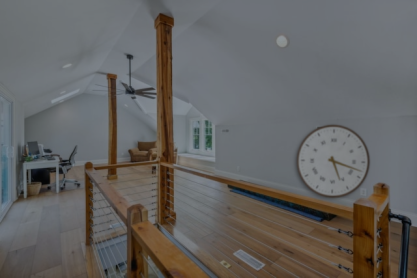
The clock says **5:18**
